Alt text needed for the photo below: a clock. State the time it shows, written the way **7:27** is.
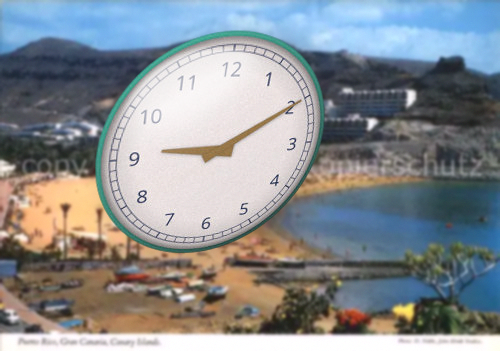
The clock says **9:10**
